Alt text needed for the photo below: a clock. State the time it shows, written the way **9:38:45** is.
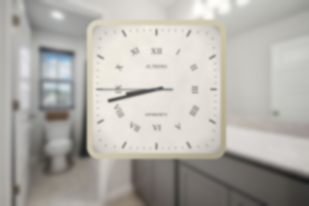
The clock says **8:42:45**
